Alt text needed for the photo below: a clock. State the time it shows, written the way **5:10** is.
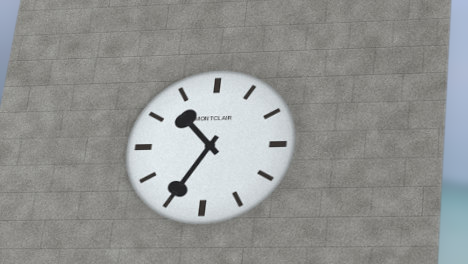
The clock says **10:35**
